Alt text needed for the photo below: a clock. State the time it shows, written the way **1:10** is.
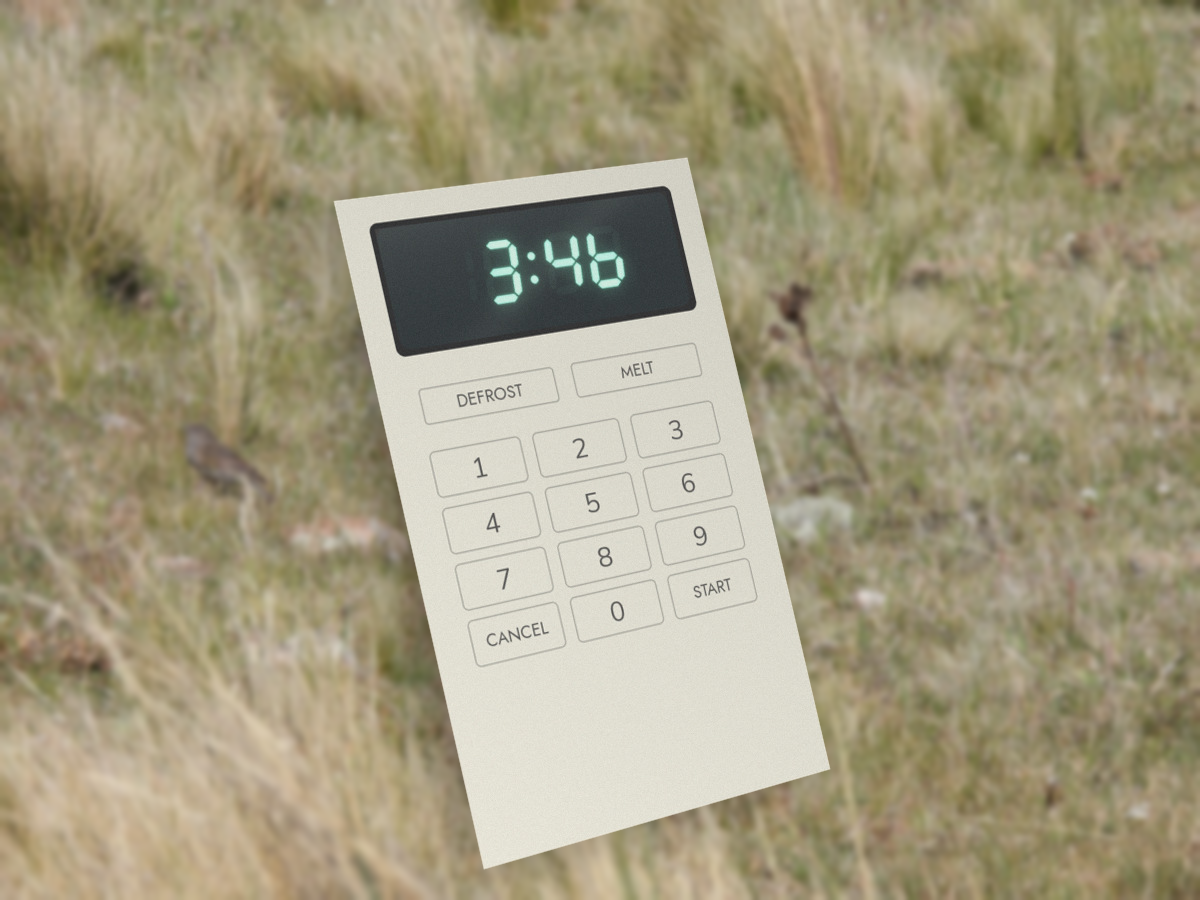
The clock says **3:46**
